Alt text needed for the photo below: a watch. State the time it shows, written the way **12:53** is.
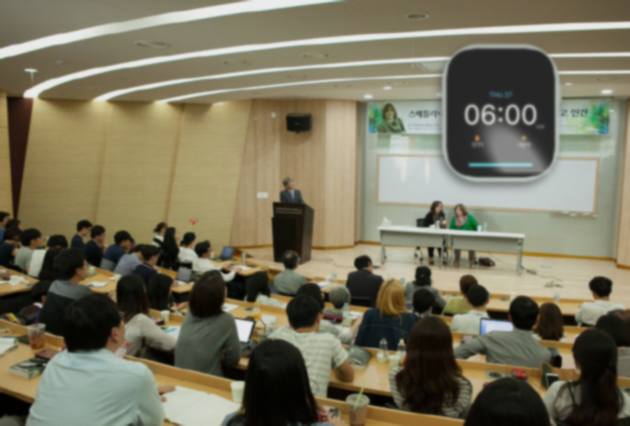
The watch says **6:00**
